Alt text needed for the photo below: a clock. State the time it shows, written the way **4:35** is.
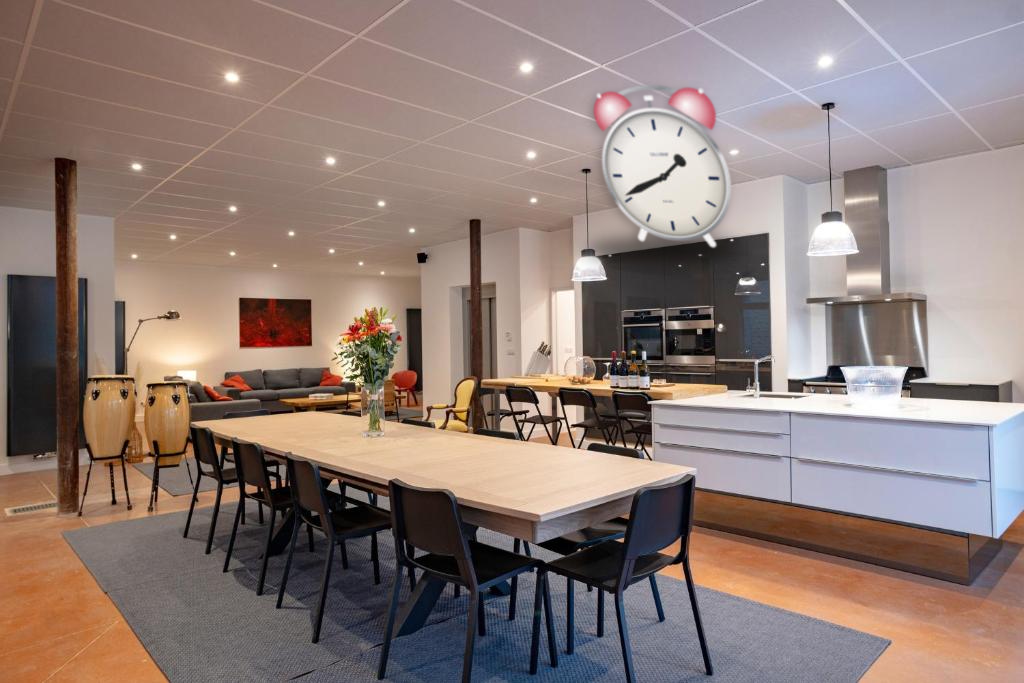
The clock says **1:41**
